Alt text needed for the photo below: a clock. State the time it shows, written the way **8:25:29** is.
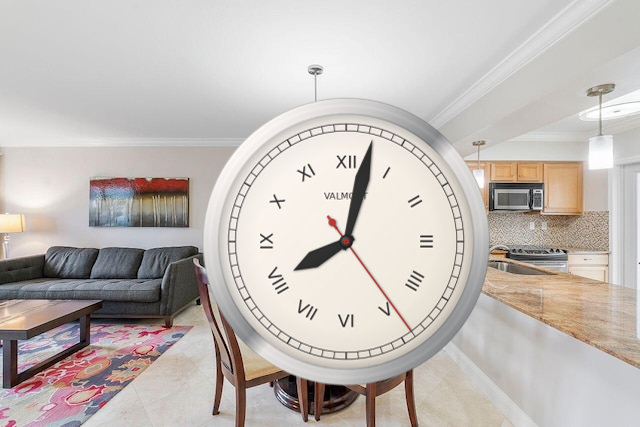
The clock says **8:02:24**
